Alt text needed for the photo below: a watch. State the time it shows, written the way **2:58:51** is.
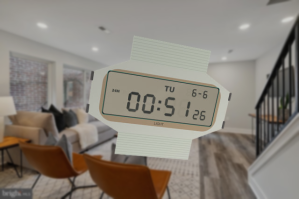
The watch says **0:51:26**
